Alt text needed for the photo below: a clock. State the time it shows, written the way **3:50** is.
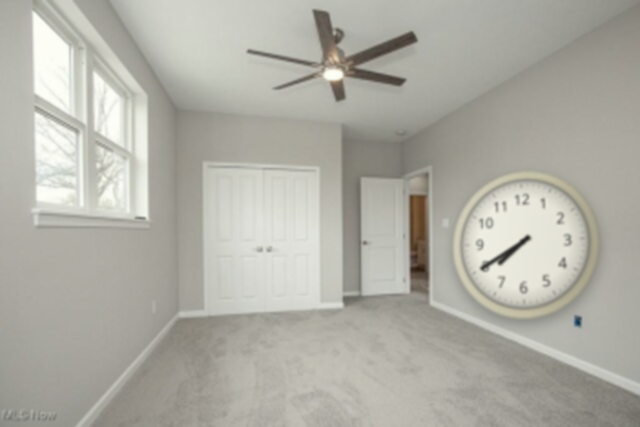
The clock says **7:40**
